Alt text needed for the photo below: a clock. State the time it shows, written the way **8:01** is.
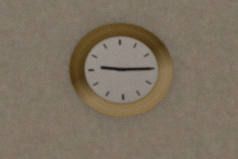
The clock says **9:15**
